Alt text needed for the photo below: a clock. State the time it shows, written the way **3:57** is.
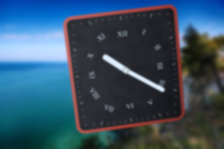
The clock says **10:21**
